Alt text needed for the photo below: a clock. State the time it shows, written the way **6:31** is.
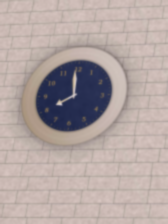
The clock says **7:59**
